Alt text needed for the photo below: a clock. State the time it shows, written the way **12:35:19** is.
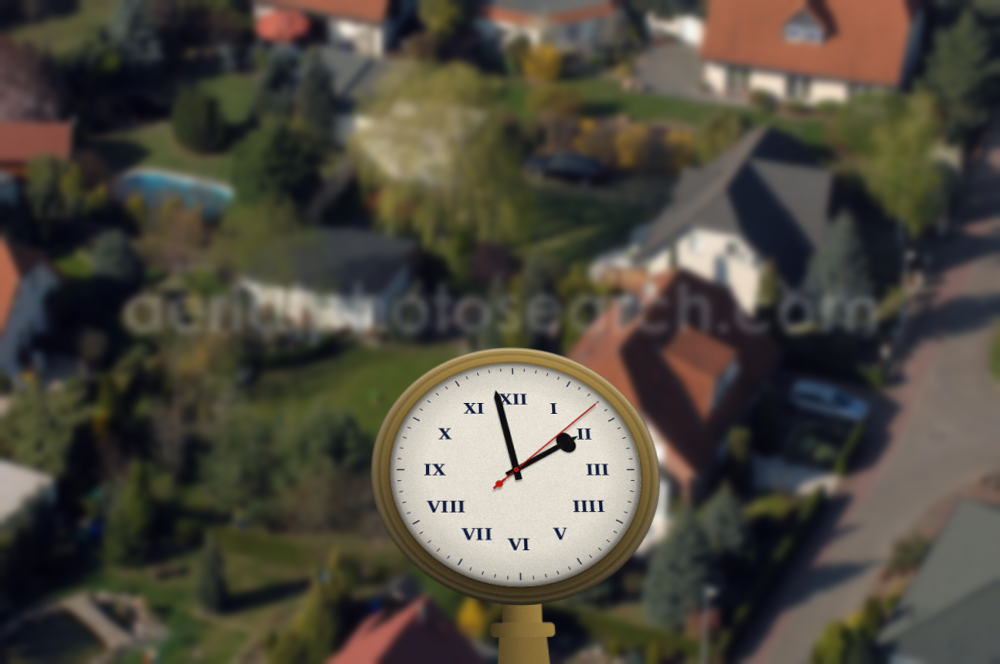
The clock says **1:58:08**
